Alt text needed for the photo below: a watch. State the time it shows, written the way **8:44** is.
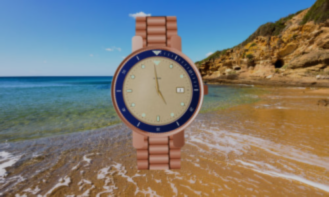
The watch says **4:59**
